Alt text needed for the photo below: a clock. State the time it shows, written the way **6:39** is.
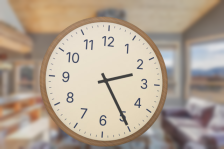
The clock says **2:25**
